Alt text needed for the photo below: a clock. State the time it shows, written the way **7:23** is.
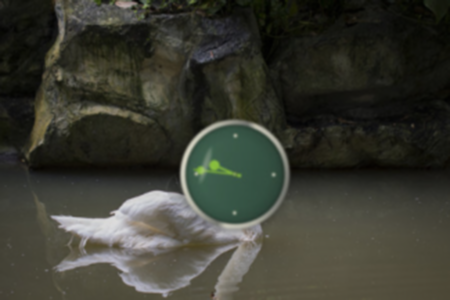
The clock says **9:46**
